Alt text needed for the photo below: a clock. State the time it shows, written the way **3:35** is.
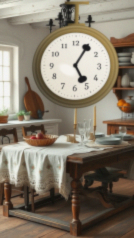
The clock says **5:05**
